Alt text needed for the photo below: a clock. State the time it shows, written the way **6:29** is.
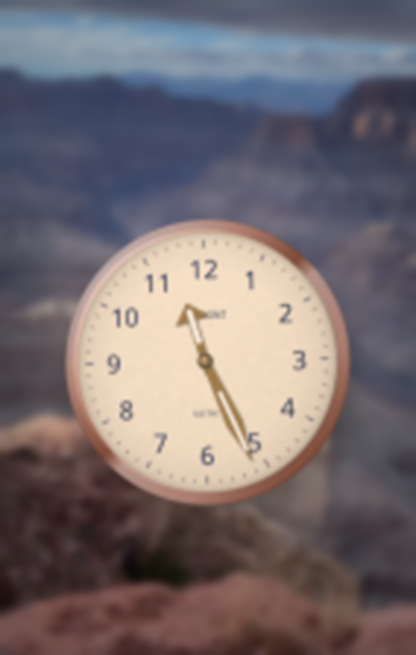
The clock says **11:26**
